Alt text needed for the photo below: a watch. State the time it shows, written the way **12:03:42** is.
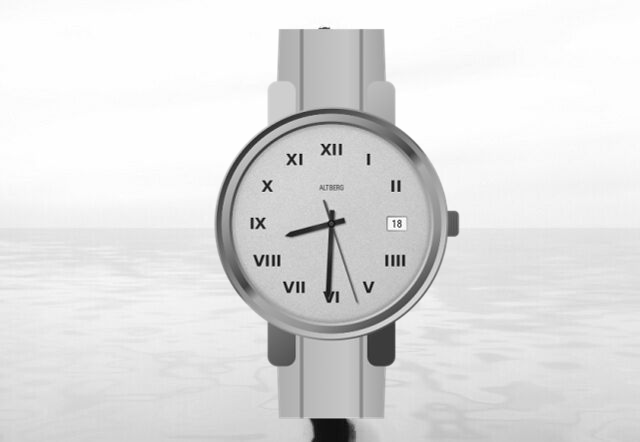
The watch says **8:30:27**
